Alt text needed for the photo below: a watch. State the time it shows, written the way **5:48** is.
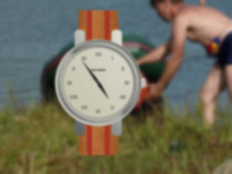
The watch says **4:54**
